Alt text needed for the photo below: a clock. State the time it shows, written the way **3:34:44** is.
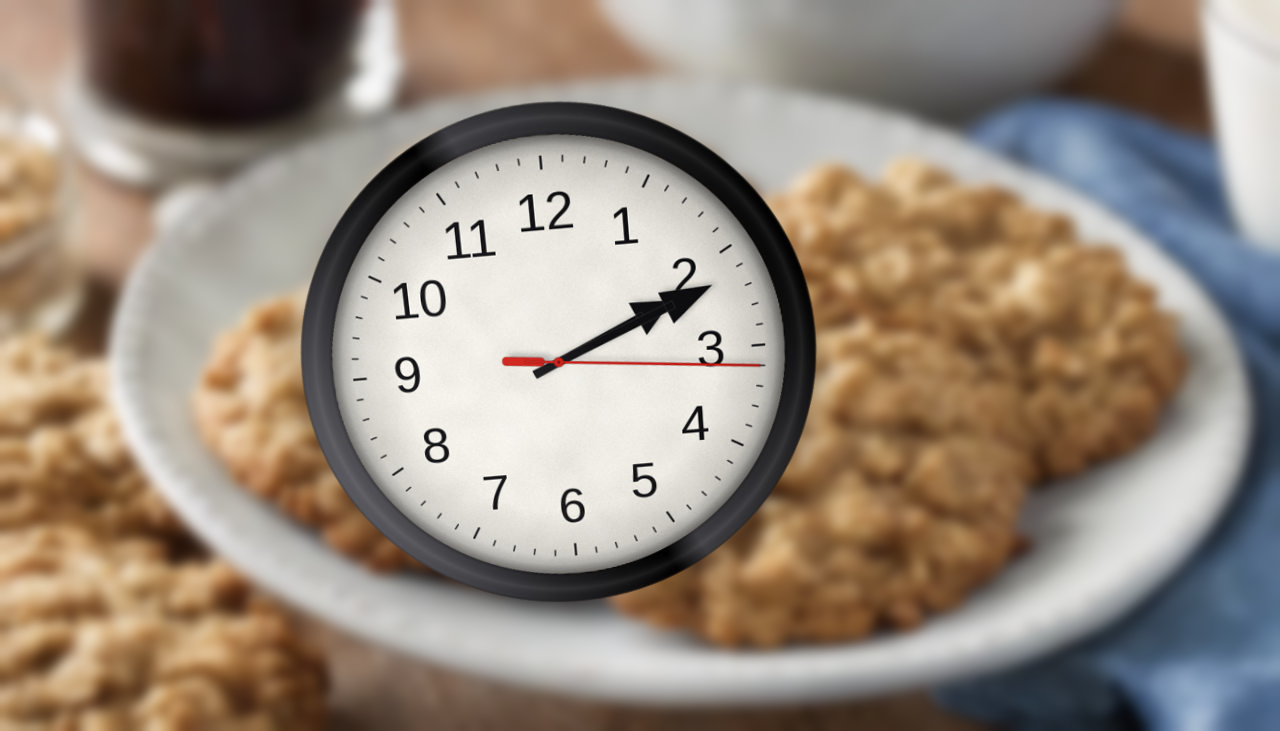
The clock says **2:11:16**
